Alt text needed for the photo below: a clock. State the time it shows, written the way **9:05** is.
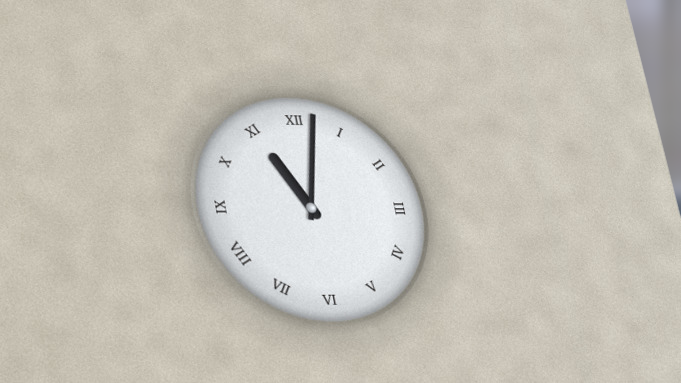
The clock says **11:02**
